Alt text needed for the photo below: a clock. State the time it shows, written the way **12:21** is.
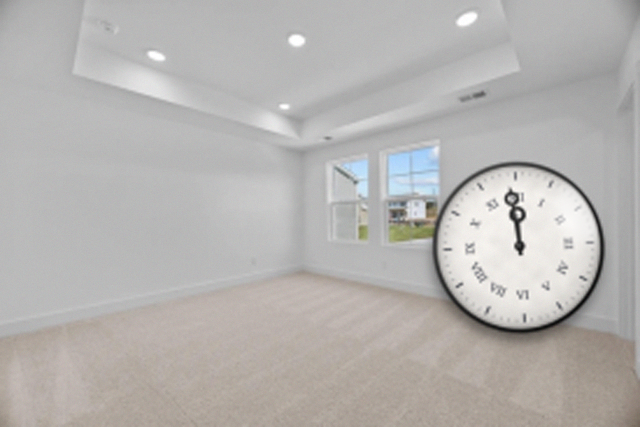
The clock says **11:59**
